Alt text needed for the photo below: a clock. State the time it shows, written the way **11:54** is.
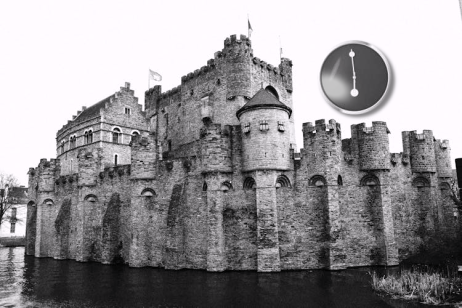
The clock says **5:59**
